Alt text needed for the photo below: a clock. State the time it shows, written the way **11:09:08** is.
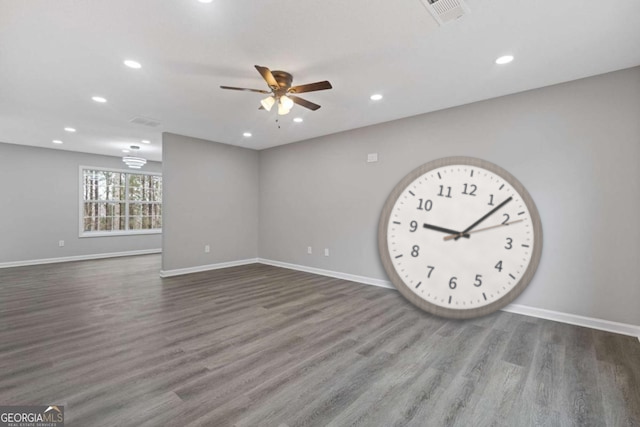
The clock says **9:07:11**
